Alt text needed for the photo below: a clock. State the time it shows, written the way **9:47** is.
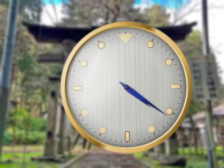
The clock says **4:21**
